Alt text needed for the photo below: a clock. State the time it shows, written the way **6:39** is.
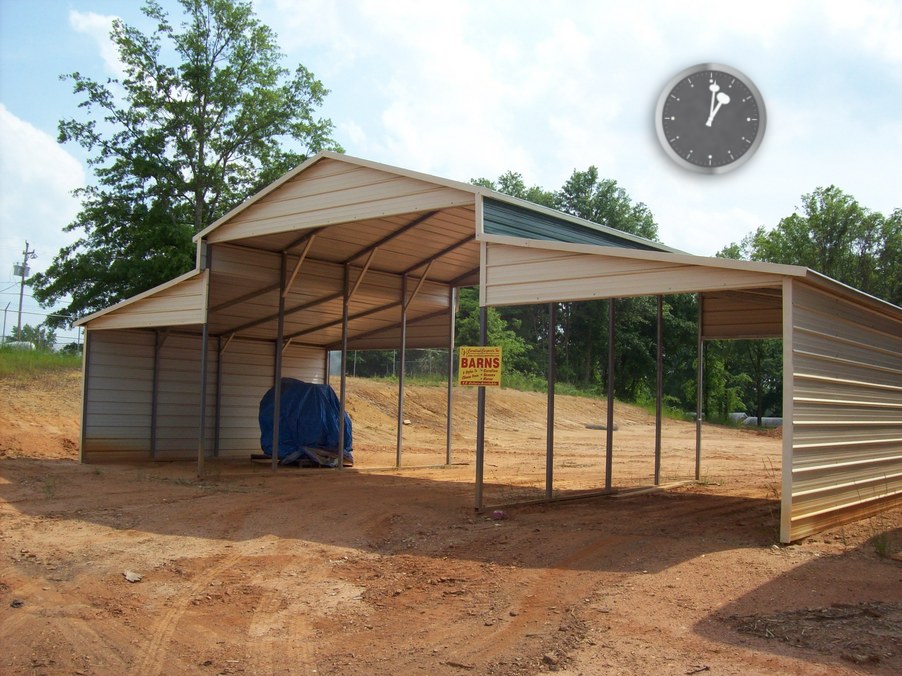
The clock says **1:01**
